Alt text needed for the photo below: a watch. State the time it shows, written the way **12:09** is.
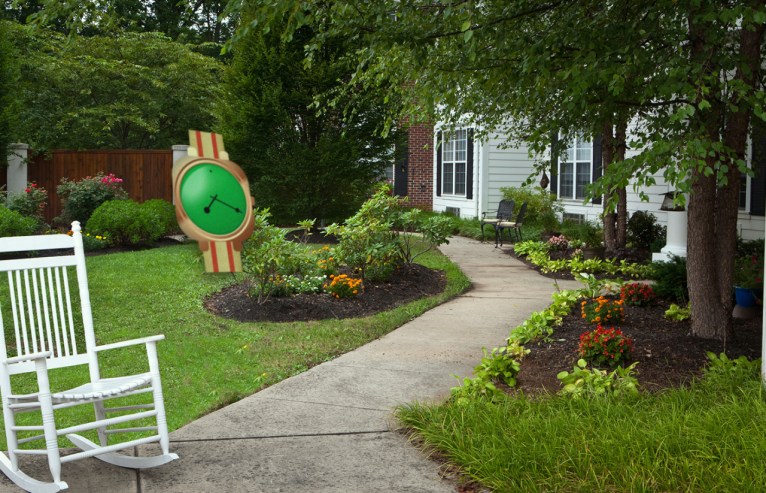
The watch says **7:19**
